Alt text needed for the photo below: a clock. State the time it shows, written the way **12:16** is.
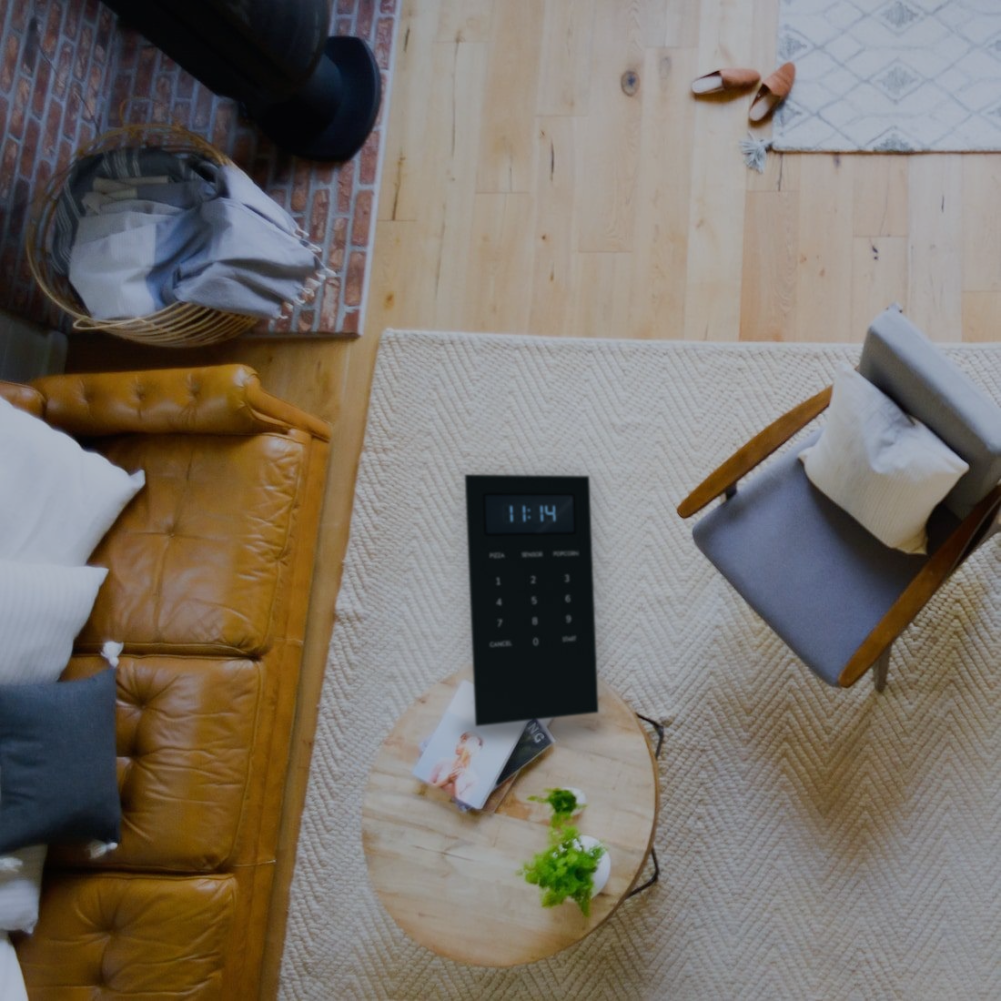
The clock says **11:14**
